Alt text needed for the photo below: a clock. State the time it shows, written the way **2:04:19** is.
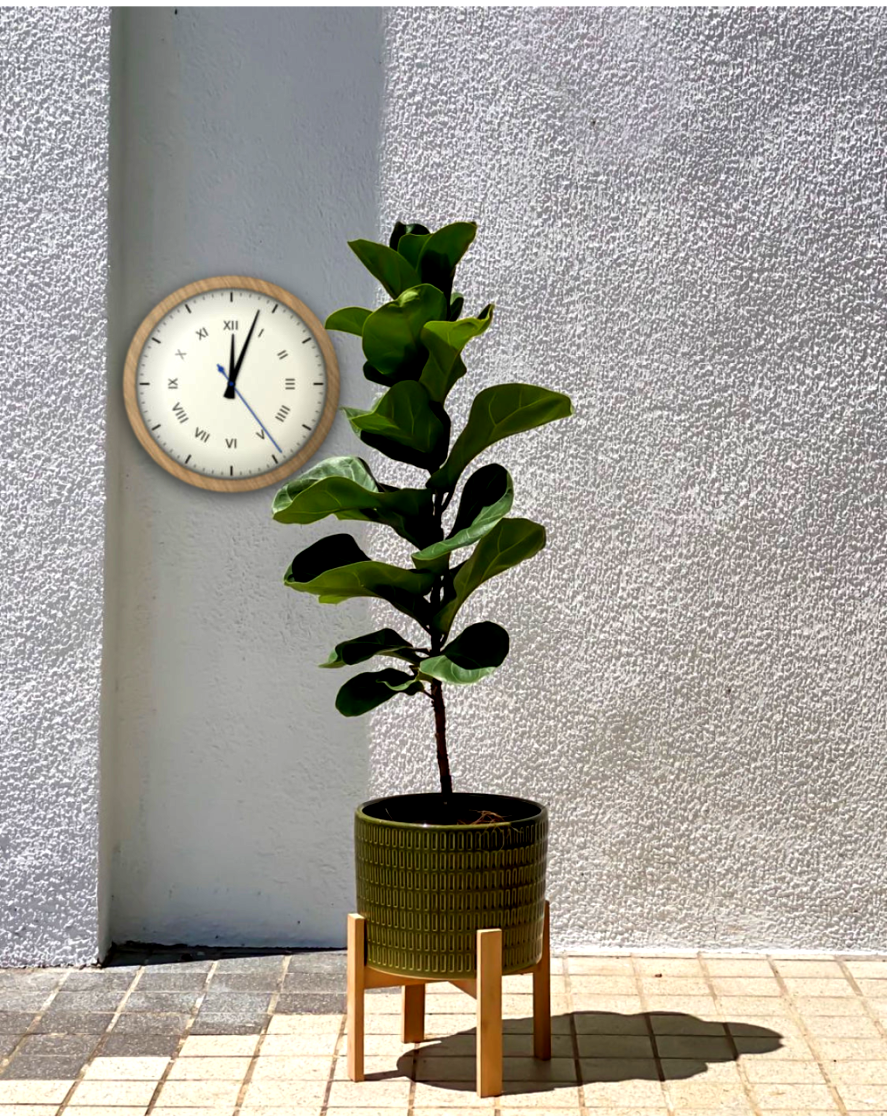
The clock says **12:03:24**
